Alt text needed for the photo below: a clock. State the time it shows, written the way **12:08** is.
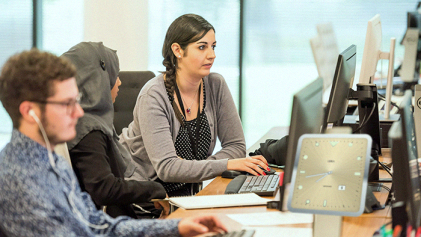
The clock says **7:43**
